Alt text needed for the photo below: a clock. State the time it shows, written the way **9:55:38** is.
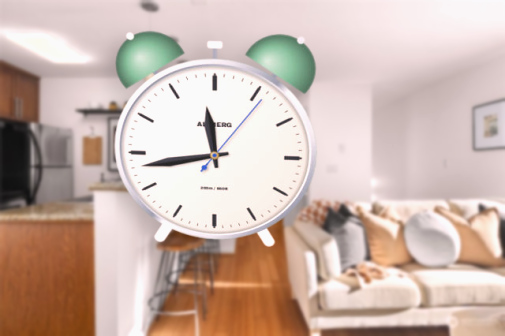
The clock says **11:43:06**
